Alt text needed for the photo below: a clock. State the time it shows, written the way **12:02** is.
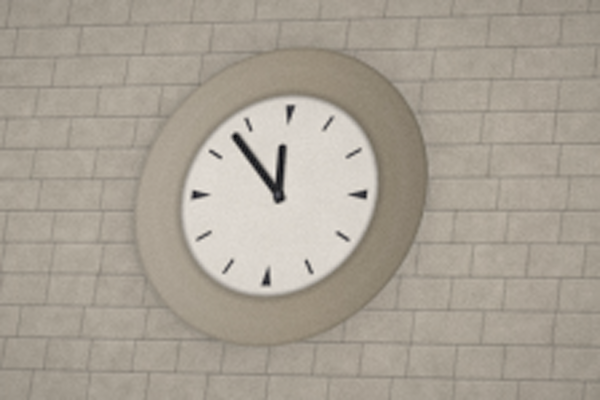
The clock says **11:53**
